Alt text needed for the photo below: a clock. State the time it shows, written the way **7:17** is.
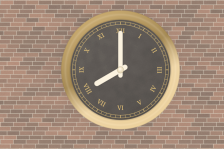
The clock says **8:00**
